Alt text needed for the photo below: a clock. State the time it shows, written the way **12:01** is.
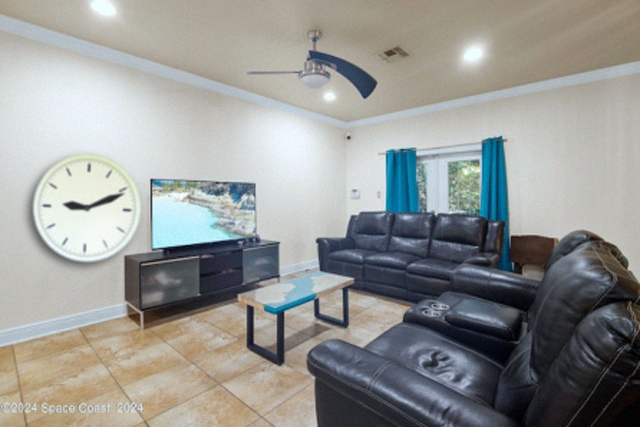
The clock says **9:11**
